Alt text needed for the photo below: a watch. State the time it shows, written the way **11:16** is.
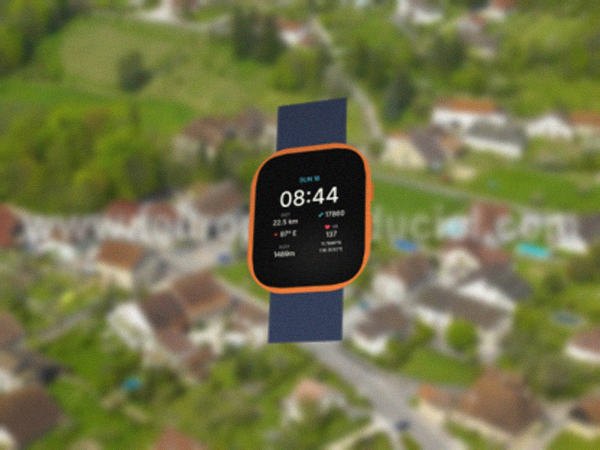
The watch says **8:44**
